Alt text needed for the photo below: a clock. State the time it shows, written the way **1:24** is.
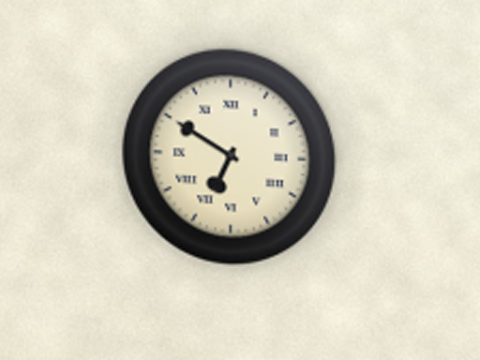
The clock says **6:50**
